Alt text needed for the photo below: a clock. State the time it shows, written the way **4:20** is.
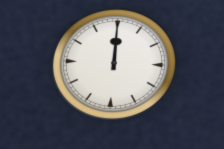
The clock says **12:00**
